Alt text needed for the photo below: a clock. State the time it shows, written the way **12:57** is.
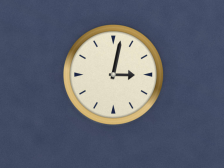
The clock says **3:02**
